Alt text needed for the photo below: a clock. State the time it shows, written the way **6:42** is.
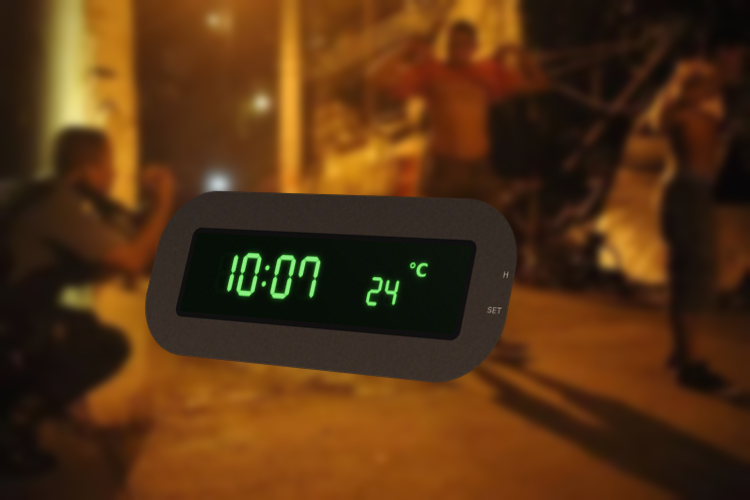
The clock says **10:07**
